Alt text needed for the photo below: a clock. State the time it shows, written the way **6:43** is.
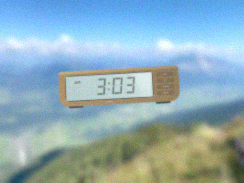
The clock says **3:03**
